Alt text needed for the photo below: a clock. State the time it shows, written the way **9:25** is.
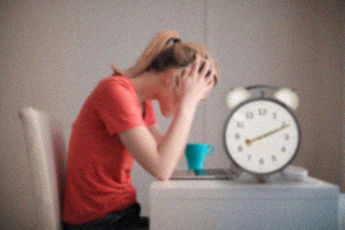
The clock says **8:11**
